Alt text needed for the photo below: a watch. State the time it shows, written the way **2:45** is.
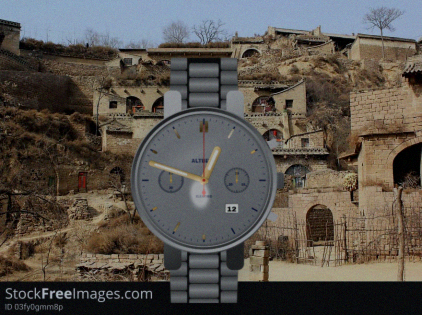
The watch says **12:48**
